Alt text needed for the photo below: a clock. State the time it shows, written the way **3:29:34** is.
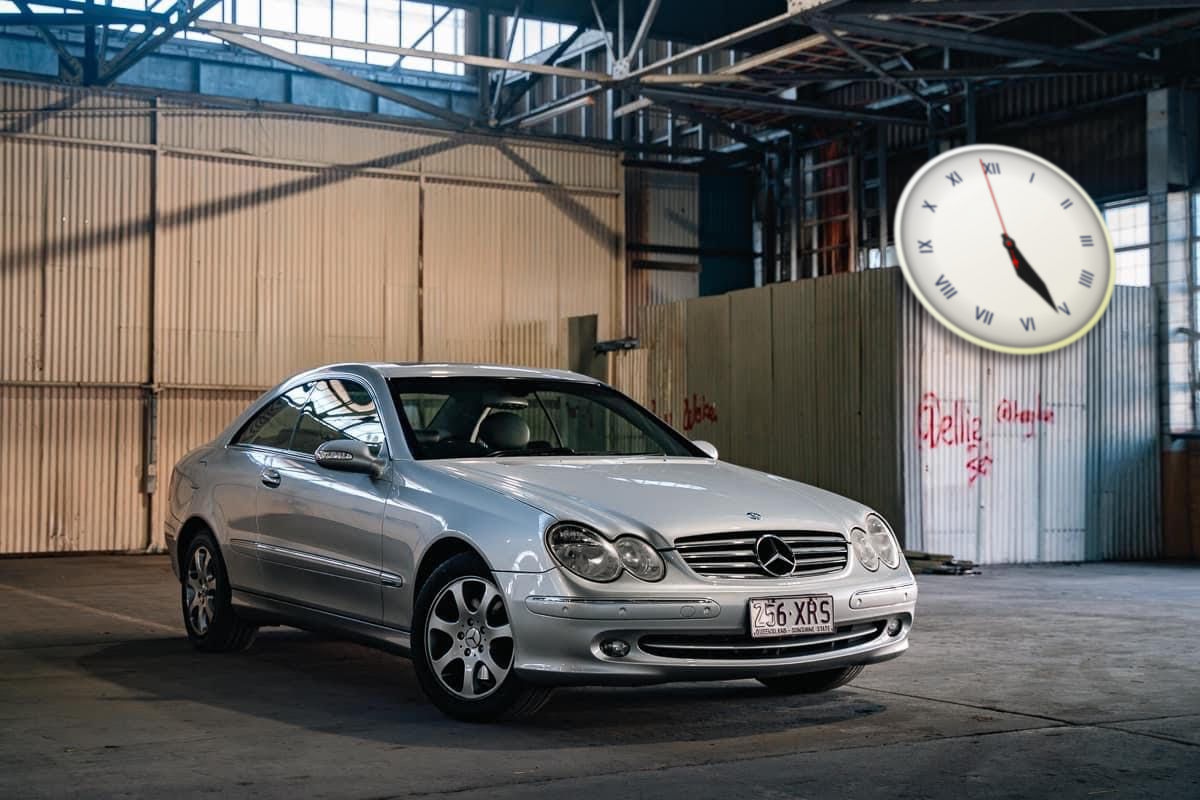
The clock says **5:25:59**
